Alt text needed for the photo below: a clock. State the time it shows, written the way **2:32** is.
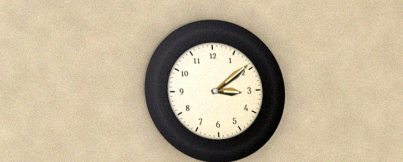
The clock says **3:09**
